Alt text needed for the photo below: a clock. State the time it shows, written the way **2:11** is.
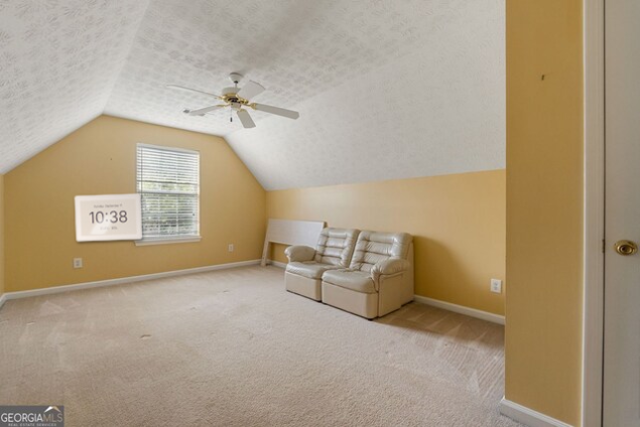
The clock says **10:38**
